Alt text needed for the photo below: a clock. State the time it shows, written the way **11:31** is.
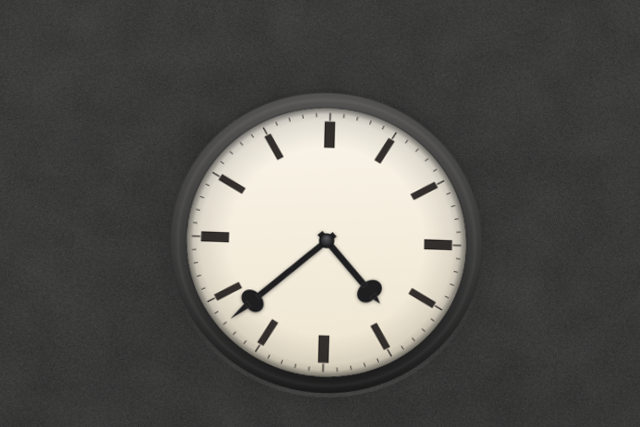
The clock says **4:38**
